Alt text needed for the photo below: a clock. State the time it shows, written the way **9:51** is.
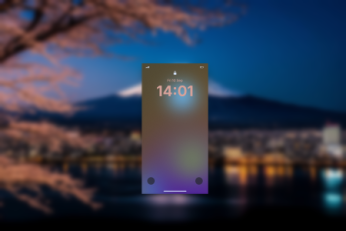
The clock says **14:01**
